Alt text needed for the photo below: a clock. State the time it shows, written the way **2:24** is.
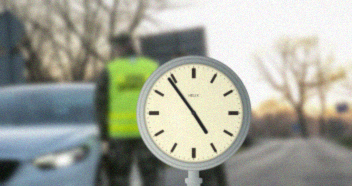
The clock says **4:54**
